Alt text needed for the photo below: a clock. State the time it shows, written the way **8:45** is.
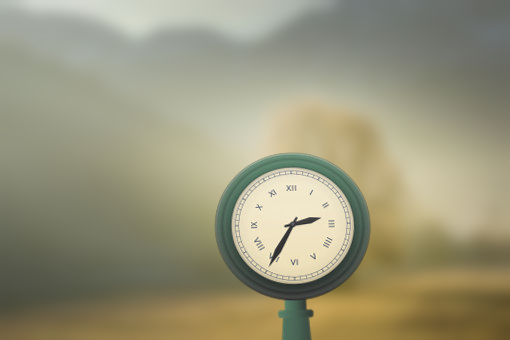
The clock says **2:35**
